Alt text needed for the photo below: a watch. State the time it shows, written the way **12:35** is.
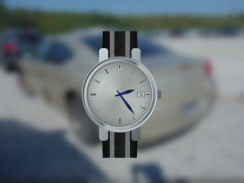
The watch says **2:24**
